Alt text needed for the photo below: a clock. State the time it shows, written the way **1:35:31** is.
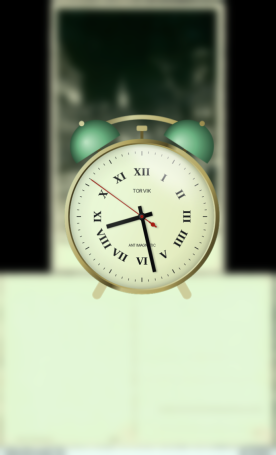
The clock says **8:27:51**
